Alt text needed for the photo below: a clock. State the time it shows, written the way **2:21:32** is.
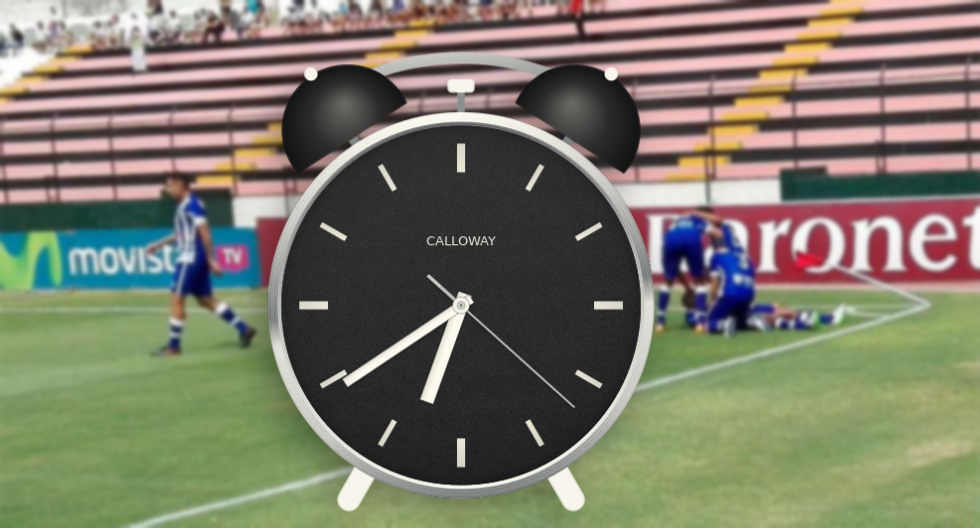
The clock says **6:39:22**
